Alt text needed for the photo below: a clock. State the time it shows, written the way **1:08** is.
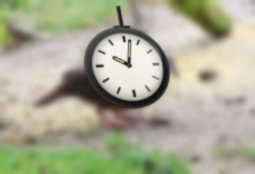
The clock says **10:02**
